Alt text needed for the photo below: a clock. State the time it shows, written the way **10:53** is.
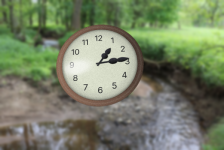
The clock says **1:14**
